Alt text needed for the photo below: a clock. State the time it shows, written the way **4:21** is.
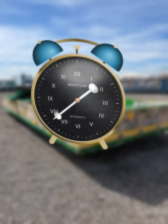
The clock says **1:38**
